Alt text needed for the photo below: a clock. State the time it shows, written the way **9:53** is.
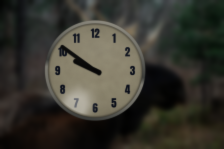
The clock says **9:51**
